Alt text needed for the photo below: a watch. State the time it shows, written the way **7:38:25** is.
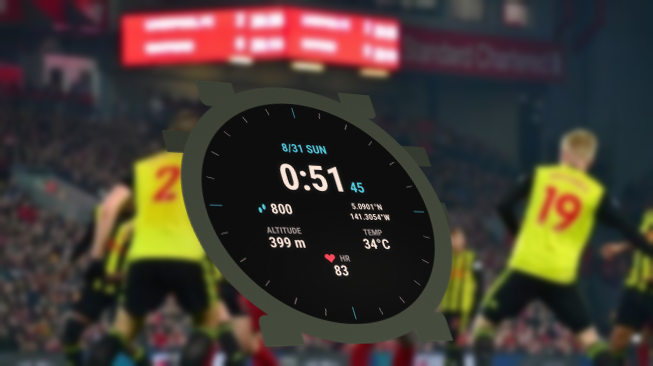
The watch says **0:51:45**
